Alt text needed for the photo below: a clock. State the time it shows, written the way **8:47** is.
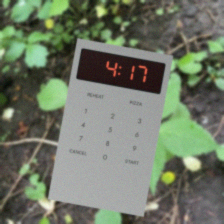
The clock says **4:17**
